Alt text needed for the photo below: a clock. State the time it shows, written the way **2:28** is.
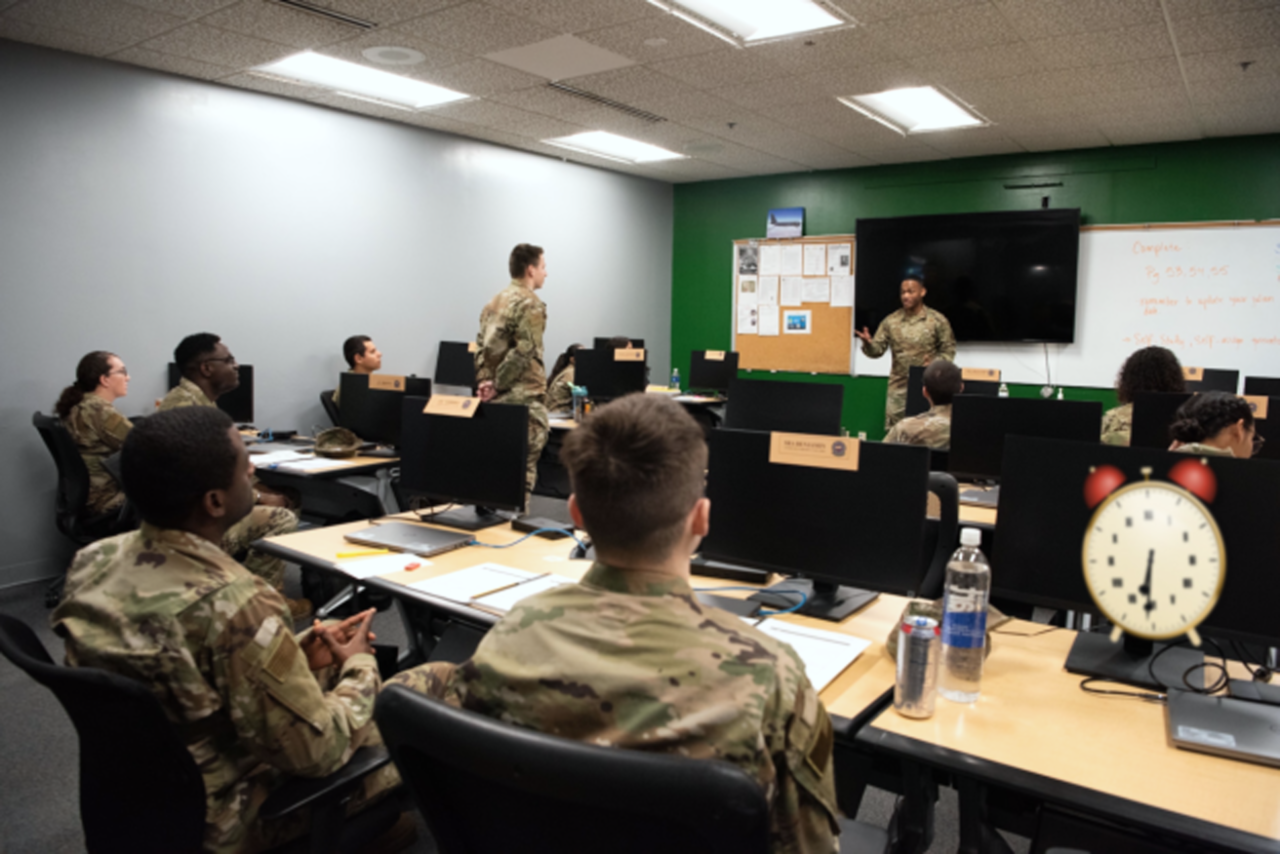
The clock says **6:31**
